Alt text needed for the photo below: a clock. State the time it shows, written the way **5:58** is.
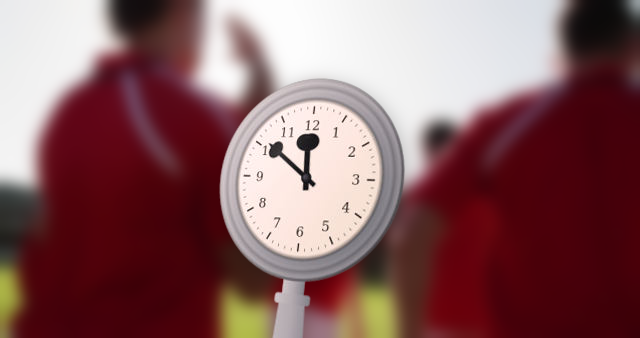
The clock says **11:51**
